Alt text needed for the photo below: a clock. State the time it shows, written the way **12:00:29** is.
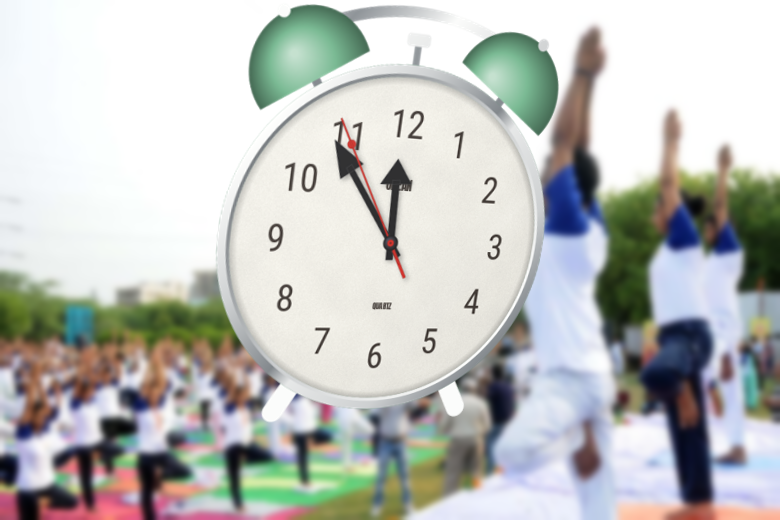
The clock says **11:53:55**
